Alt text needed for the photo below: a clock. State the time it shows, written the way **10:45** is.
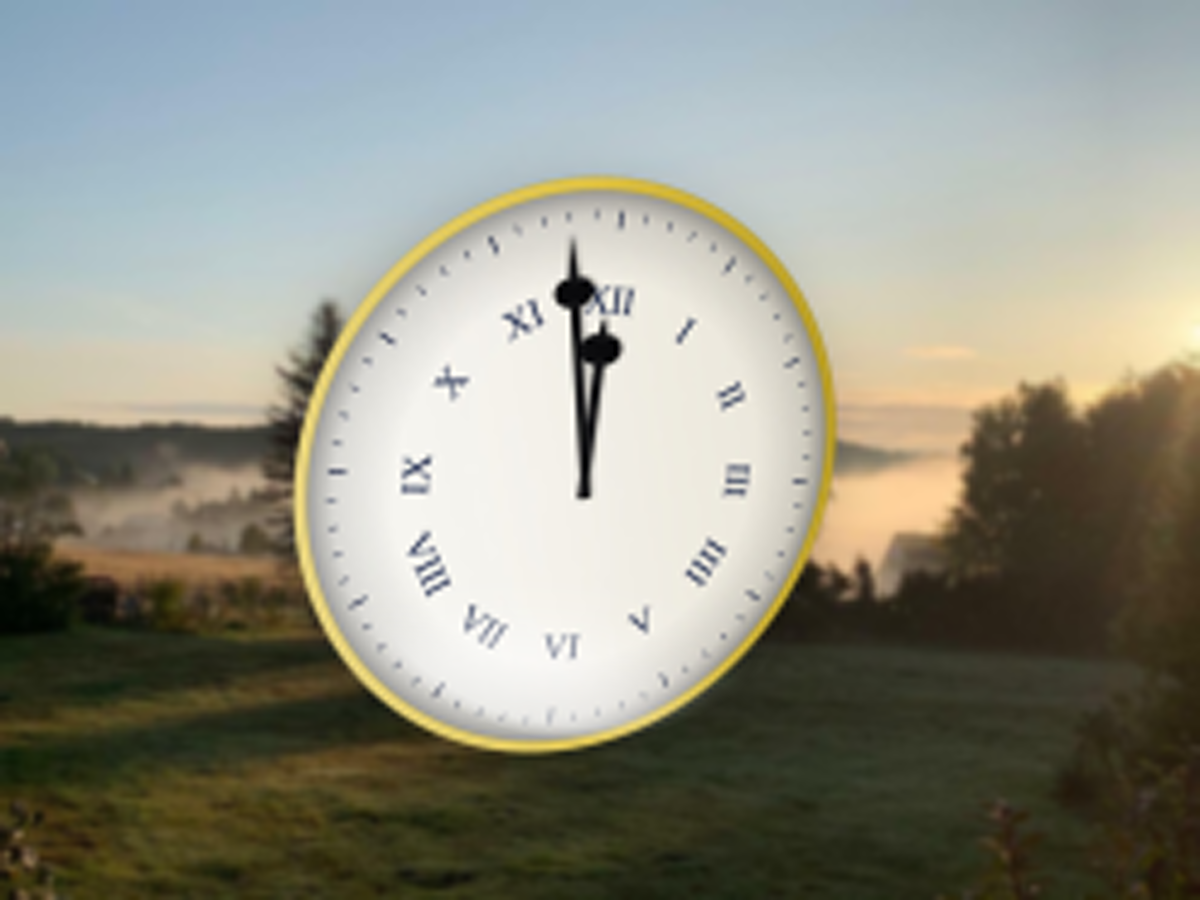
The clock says **11:58**
